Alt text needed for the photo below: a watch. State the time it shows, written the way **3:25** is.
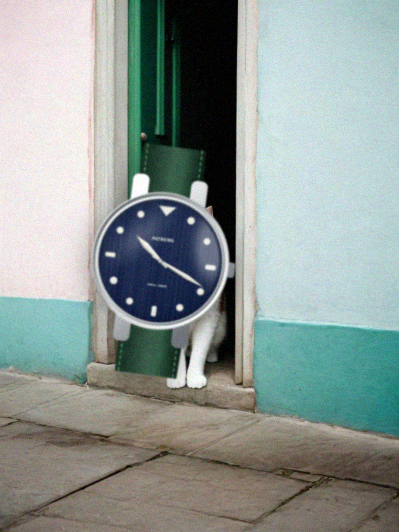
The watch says **10:19**
